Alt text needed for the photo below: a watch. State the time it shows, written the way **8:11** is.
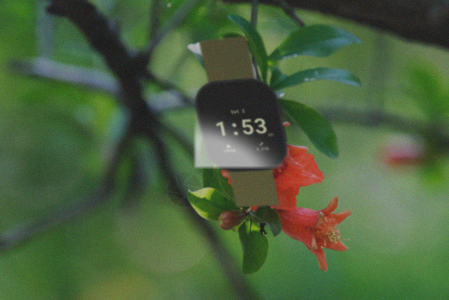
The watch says **1:53**
